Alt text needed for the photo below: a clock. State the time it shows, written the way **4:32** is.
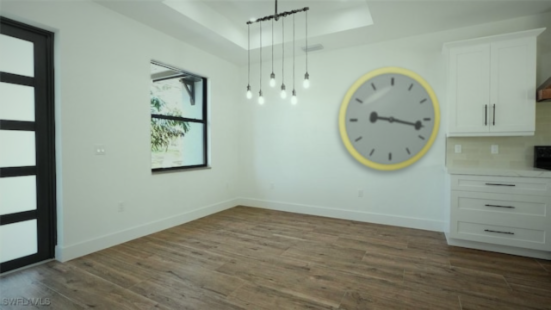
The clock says **9:17**
